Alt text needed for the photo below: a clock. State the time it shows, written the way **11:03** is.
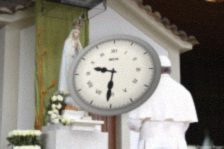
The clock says **9:31**
